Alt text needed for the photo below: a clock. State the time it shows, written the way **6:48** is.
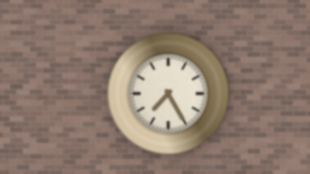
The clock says **7:25**
